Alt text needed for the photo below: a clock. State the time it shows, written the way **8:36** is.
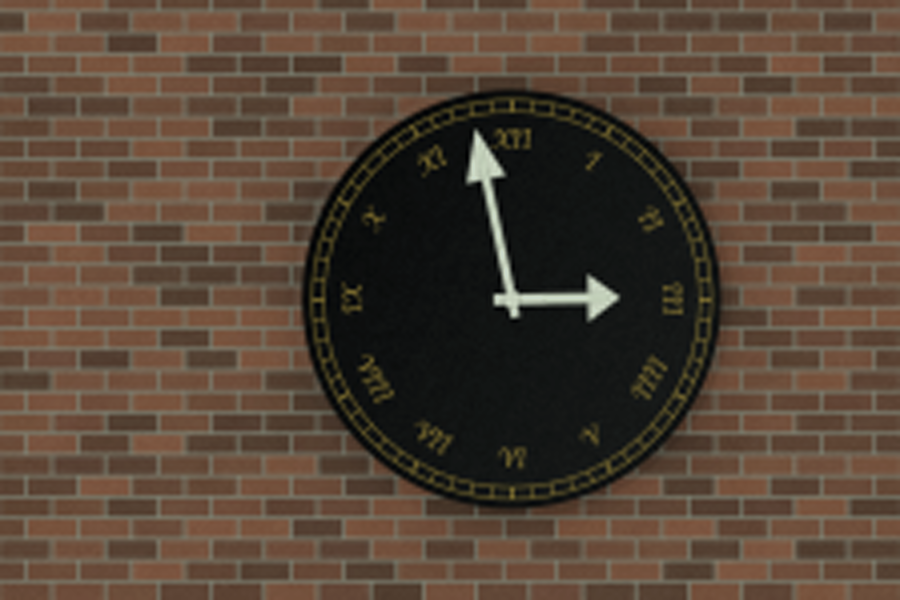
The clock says **2:58**
